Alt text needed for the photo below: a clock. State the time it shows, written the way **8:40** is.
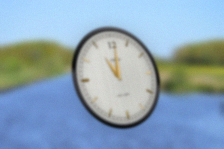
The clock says **11:01**
